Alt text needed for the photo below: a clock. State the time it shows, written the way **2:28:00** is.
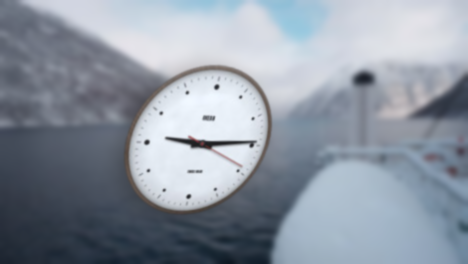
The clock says **9:14:19**
